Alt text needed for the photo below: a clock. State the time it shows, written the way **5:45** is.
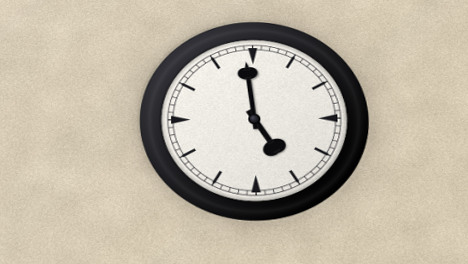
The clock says **4:59**
